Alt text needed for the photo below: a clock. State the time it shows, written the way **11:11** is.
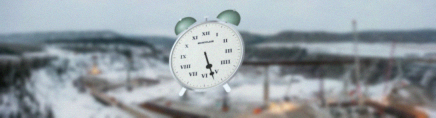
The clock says **5:27**
